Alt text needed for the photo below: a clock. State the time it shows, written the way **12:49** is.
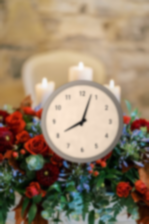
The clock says **8:03**
